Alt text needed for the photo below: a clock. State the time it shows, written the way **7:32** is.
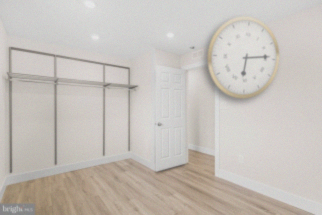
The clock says **6:14**
